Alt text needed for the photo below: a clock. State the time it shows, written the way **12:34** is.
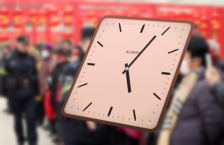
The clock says **5:04**
